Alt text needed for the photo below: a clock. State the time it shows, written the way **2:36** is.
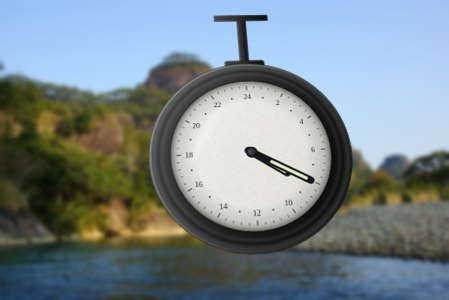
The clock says **8:20**
